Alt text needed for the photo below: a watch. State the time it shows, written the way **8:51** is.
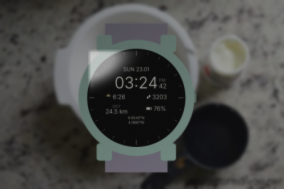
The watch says **3:24**
